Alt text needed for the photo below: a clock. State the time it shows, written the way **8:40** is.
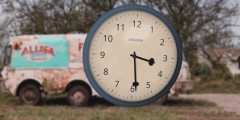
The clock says **3:29**
